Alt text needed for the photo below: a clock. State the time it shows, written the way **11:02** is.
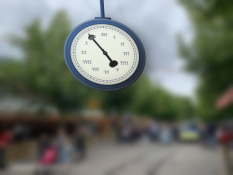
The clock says **4:54**
